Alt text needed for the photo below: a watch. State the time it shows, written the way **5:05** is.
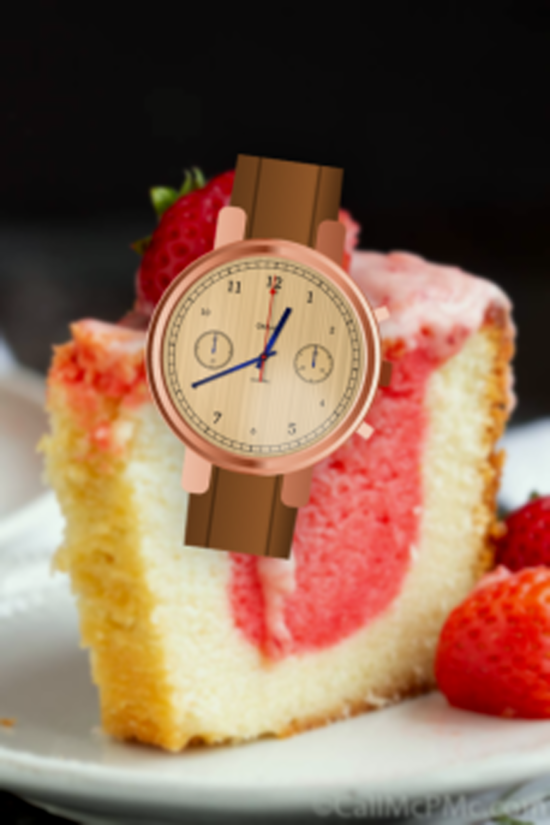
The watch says **12:40**
